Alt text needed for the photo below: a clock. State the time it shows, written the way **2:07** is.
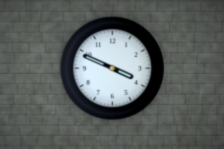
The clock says **3:49**
